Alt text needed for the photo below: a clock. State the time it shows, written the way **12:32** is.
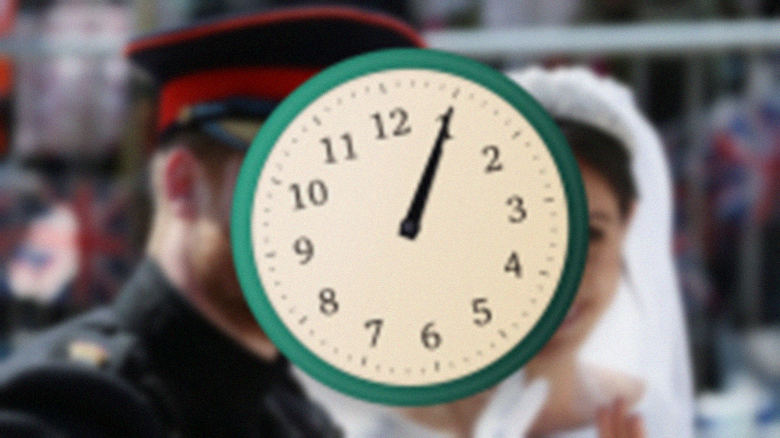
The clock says **1:05**
